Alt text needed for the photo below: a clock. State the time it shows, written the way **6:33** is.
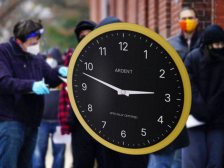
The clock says **2:48**
